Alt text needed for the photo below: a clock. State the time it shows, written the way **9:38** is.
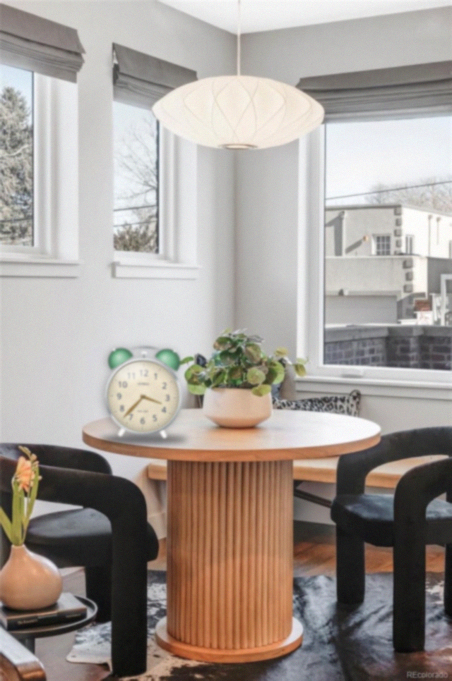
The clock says **3:37**
